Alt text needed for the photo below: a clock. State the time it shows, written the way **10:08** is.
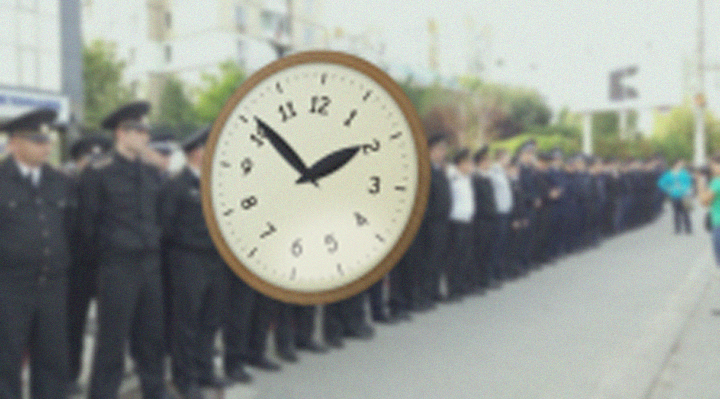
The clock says **1:51**
